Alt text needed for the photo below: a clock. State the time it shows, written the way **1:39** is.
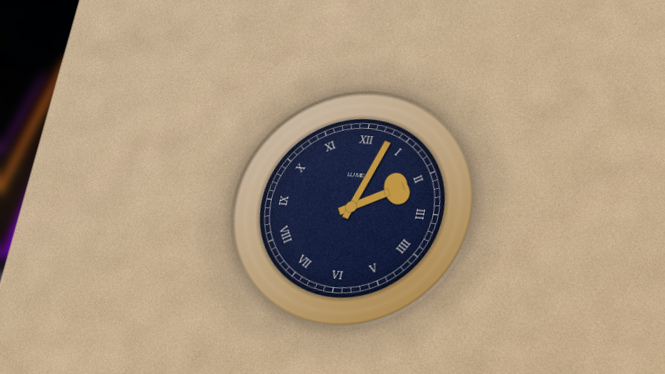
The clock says **2:03**
